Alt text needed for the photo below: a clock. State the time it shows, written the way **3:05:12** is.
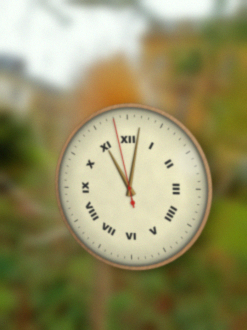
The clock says **11:01:58**
